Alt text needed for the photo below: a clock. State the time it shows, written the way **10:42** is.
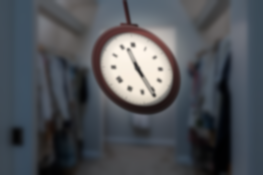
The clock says **11:26**
